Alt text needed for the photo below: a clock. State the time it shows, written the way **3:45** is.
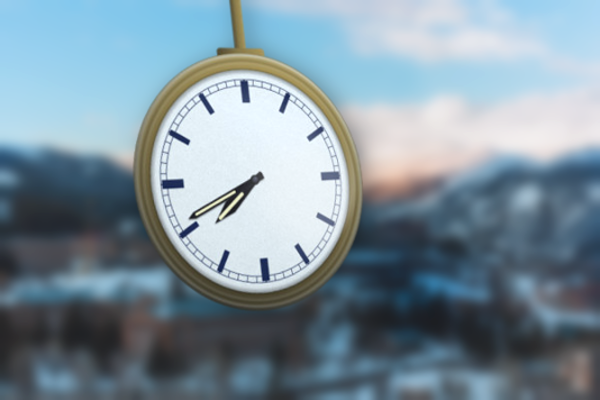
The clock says **7:41**
